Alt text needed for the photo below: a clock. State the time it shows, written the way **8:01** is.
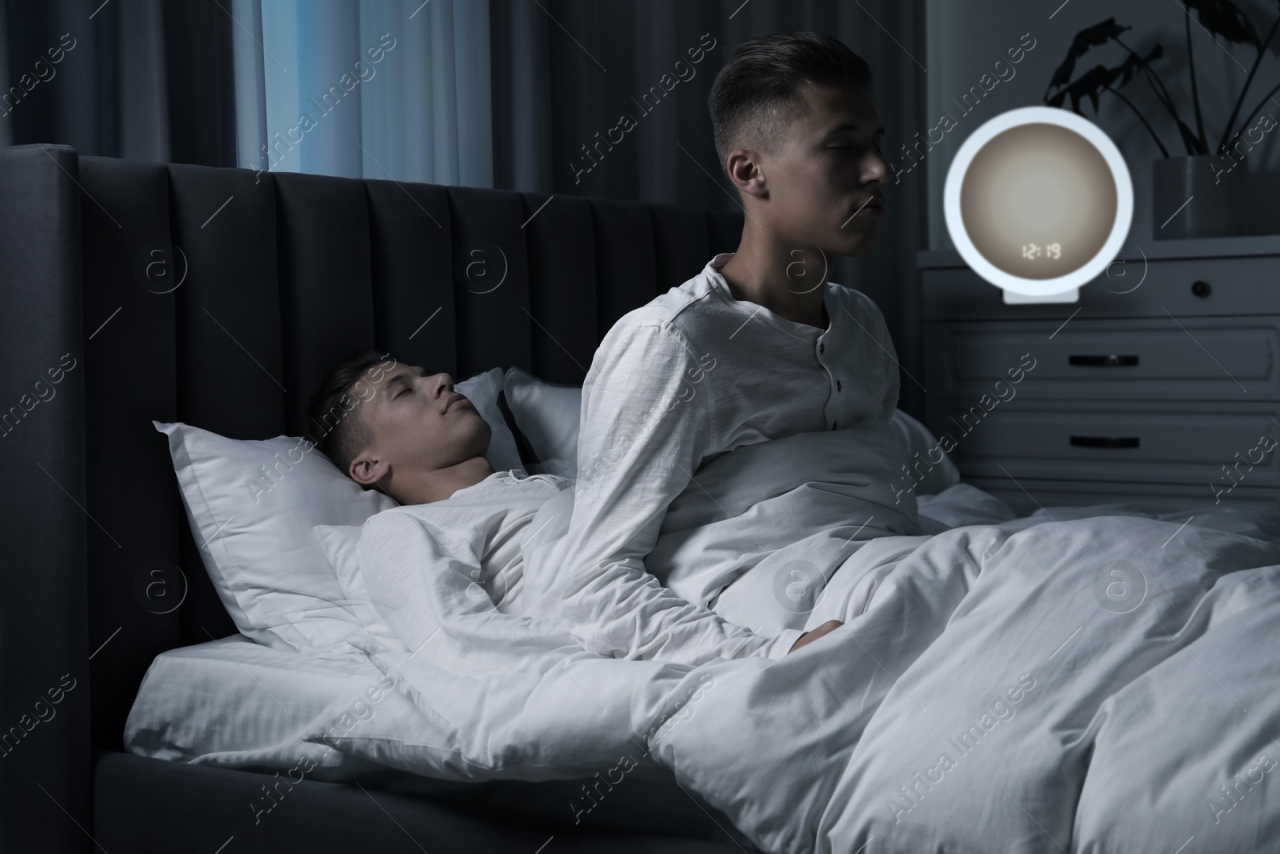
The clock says **12:19**
